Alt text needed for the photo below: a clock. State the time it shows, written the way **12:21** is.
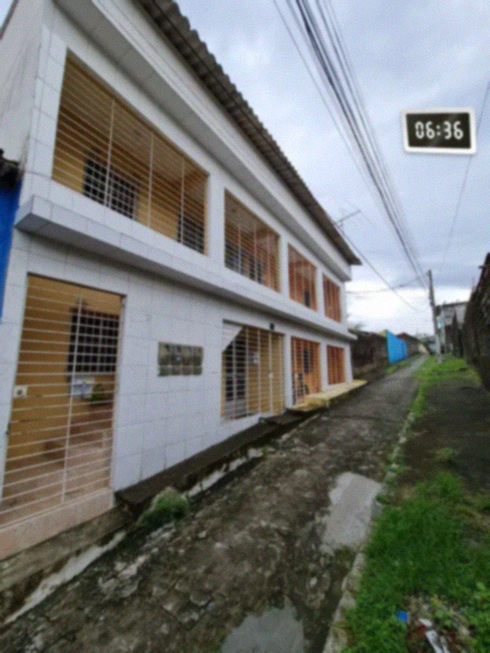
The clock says **6:36**
